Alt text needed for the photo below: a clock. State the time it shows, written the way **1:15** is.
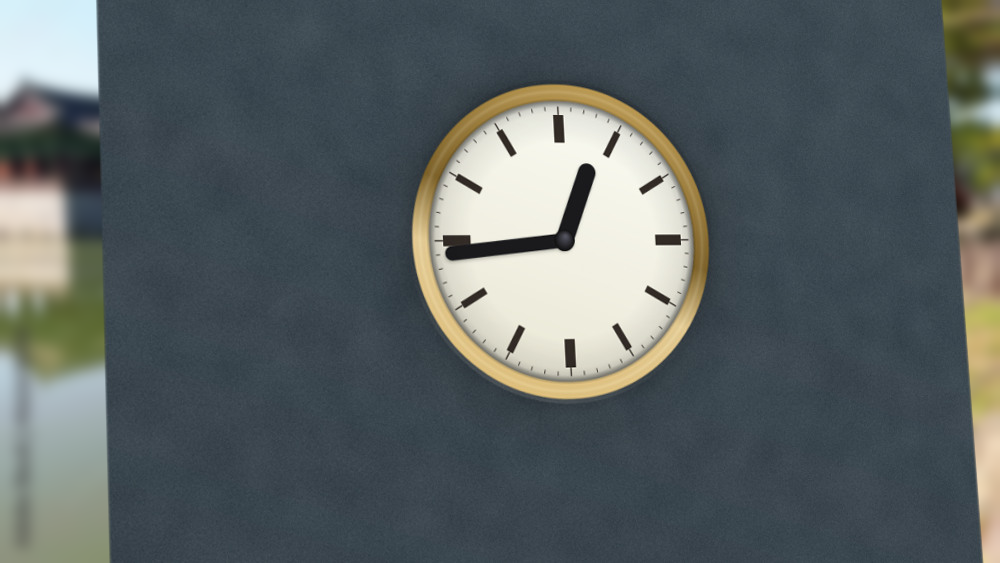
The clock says **12:44**
